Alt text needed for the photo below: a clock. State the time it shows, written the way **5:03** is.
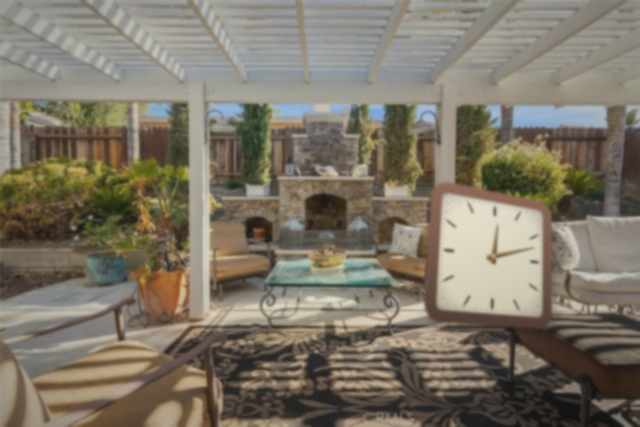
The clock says **12:12**
